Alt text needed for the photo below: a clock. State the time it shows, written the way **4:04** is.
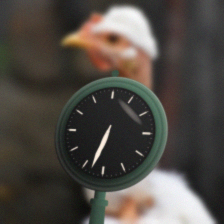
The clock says **6:33**
